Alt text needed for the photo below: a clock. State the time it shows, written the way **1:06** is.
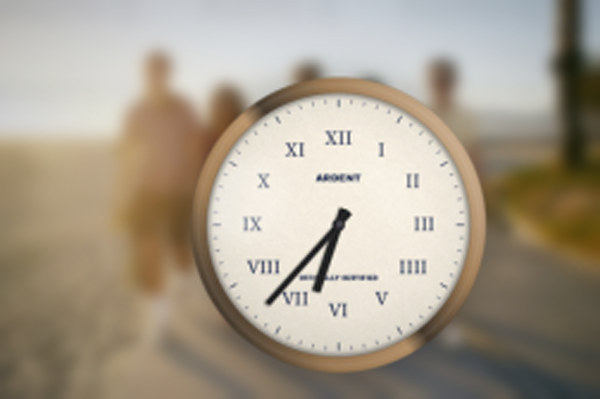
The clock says **6:37**
